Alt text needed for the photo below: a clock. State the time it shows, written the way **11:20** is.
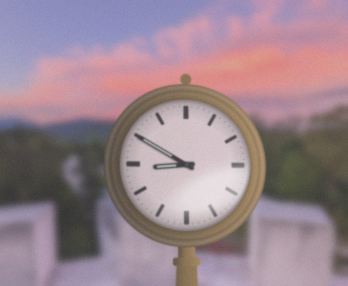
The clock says **8:50**
